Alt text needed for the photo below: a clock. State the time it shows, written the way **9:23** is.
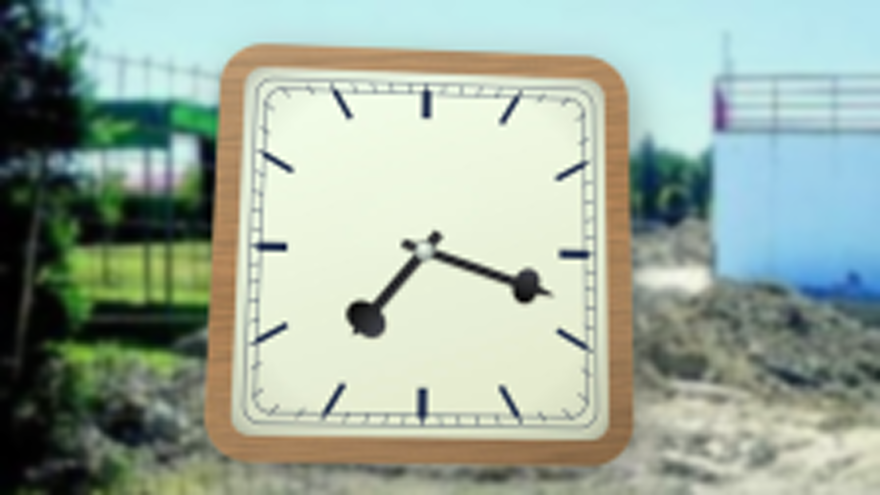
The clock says **7:18**
